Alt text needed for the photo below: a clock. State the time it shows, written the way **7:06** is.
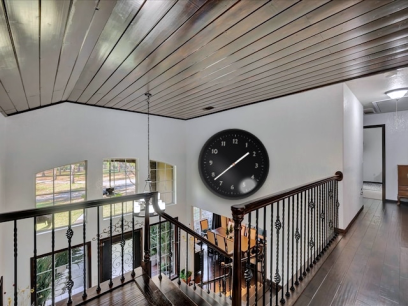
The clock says **1:38**
